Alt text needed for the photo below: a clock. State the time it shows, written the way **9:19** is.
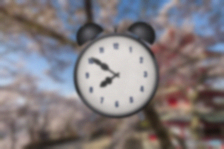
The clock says **7:51**
